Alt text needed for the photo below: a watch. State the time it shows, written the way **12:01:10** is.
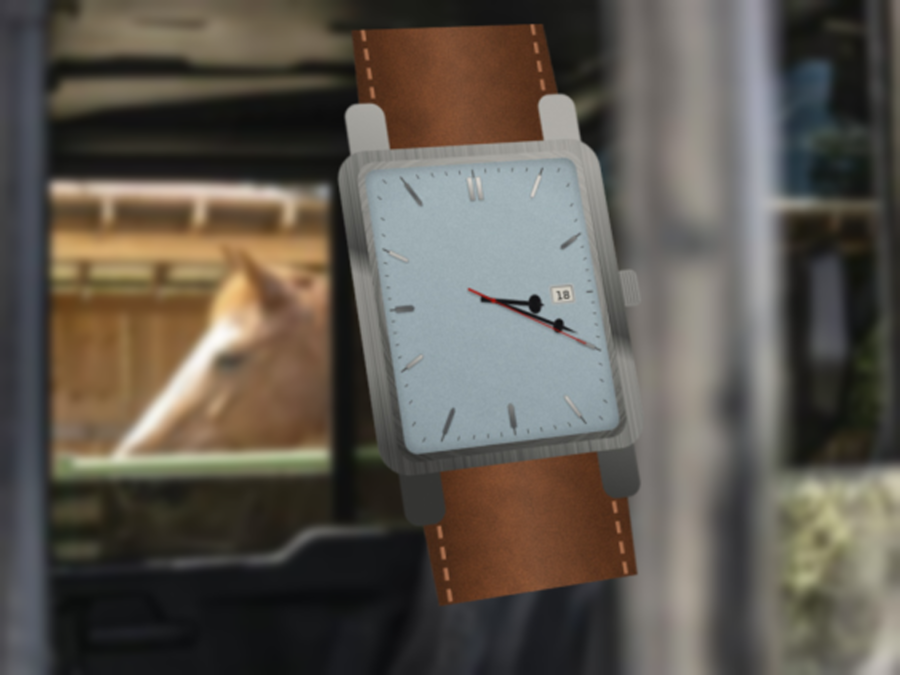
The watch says **3:19:20**
